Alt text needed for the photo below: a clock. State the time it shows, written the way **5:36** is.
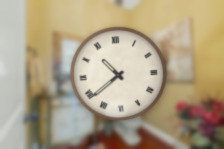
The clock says **10:39**
